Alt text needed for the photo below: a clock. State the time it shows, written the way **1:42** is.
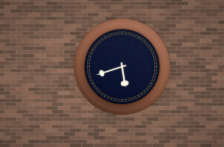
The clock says **5:42**
